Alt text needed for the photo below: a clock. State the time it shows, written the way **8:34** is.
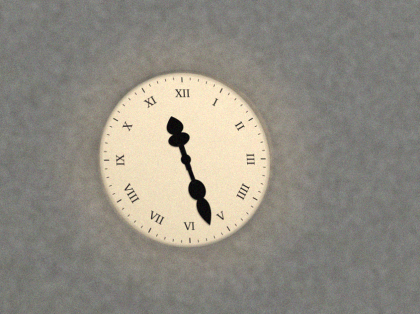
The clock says **11:27**
